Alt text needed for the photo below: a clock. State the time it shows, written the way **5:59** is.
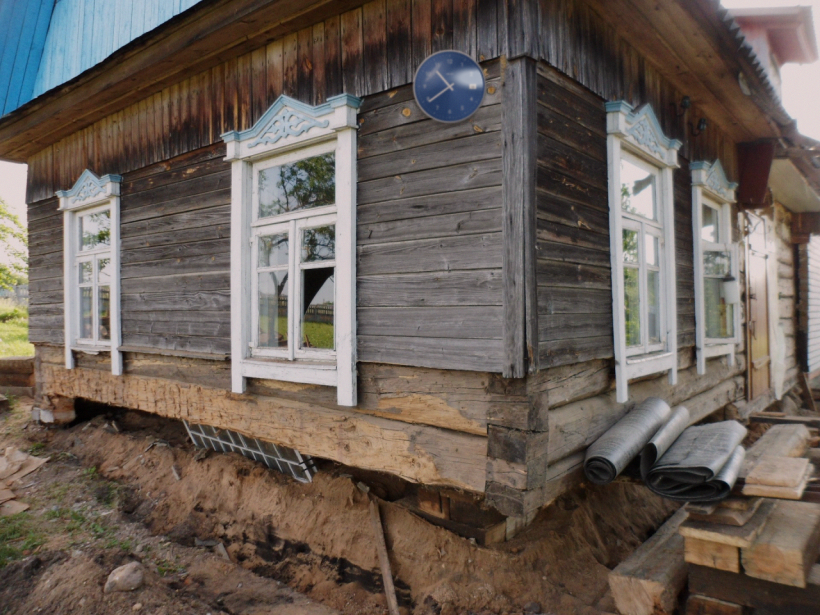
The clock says **10:39**
